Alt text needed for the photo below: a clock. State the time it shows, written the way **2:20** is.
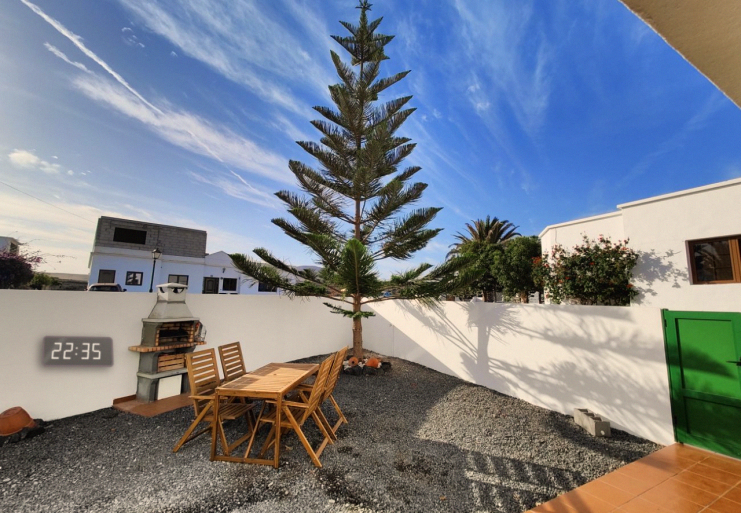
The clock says **22:35**
